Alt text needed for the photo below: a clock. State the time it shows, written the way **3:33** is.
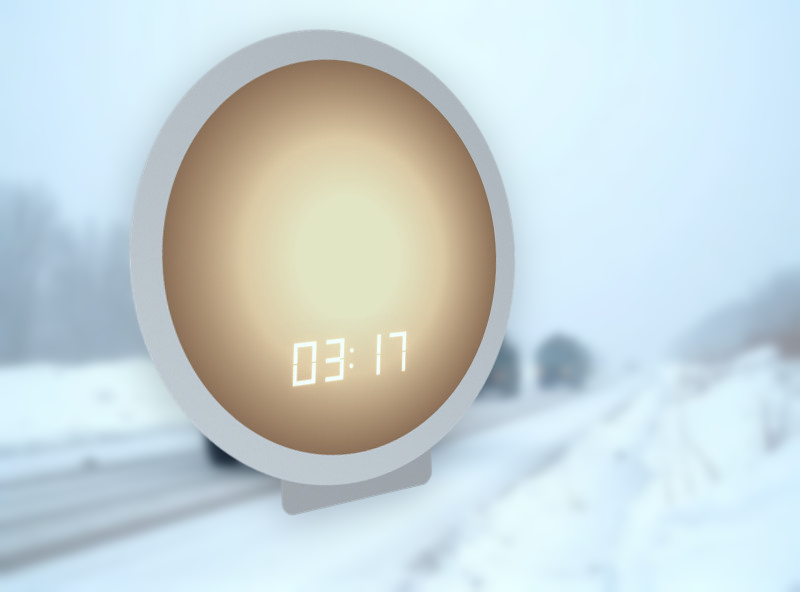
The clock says **3:17**
